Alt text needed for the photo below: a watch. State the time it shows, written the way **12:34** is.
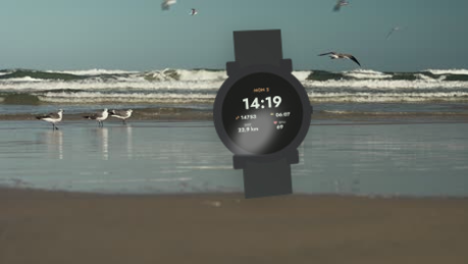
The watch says **14:19**
